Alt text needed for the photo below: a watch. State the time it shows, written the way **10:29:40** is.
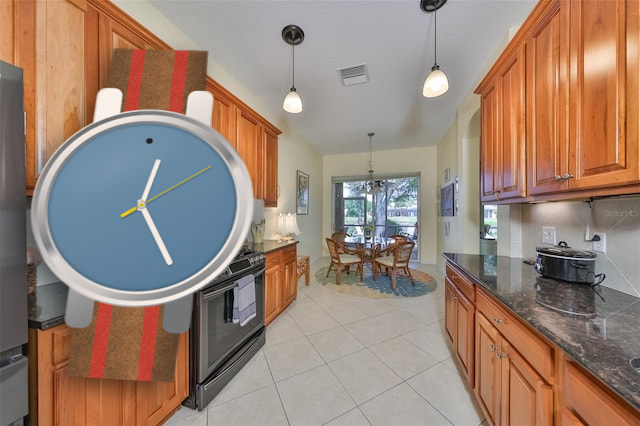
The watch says **12:25:09**
